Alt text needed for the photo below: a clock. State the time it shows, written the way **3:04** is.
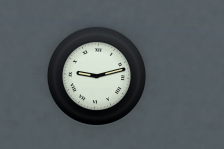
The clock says **9:12**
